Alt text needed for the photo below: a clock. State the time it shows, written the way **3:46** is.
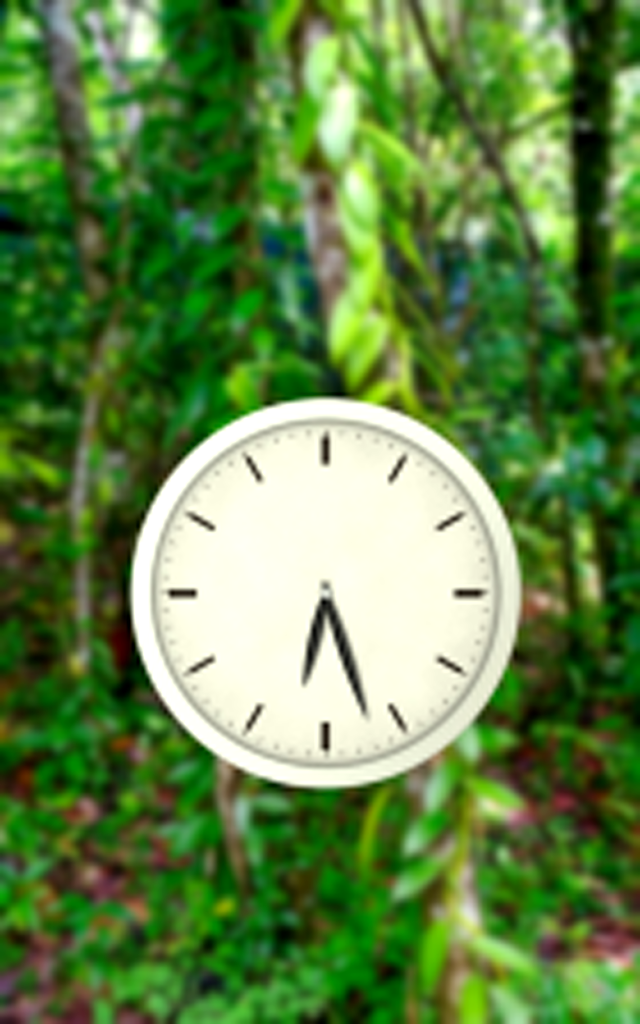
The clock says **6:27**
